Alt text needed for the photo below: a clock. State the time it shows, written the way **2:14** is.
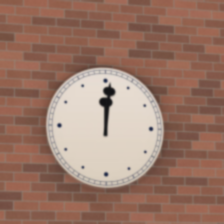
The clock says **12:01**
